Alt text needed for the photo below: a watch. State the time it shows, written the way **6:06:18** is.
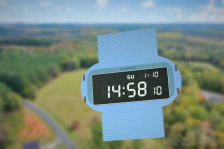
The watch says **14:58:10**
